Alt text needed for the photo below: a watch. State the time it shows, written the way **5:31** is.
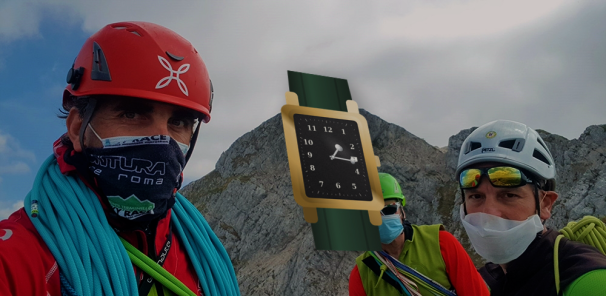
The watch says **1:16**
